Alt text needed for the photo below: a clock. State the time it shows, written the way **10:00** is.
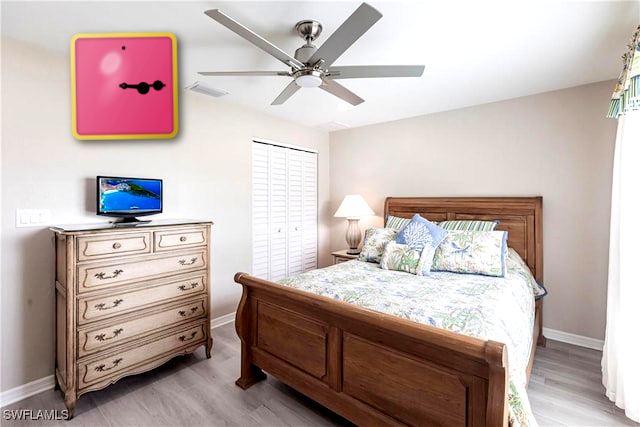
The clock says **3:15**
